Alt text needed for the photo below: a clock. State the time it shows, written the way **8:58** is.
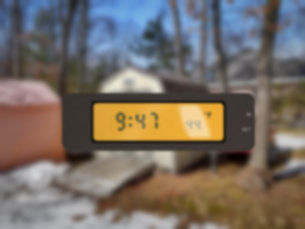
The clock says **9:47**
